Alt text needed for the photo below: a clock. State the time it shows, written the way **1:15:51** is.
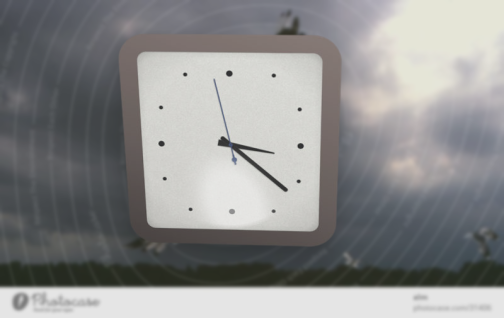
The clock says **3:21:58**
